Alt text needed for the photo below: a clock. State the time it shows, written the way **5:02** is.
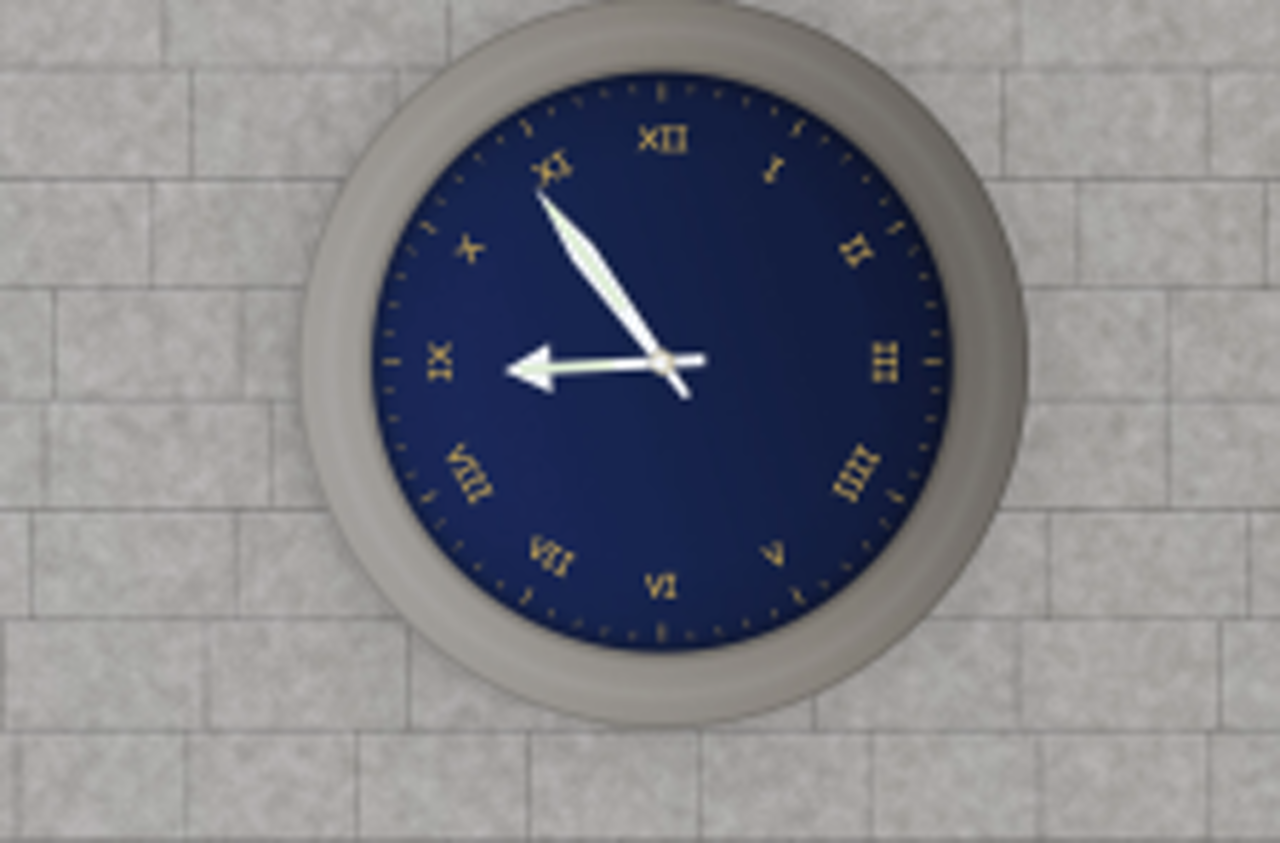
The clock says **8:54**
